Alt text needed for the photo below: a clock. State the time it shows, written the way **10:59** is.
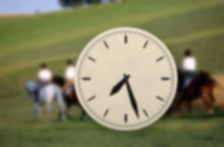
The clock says **7:27**
